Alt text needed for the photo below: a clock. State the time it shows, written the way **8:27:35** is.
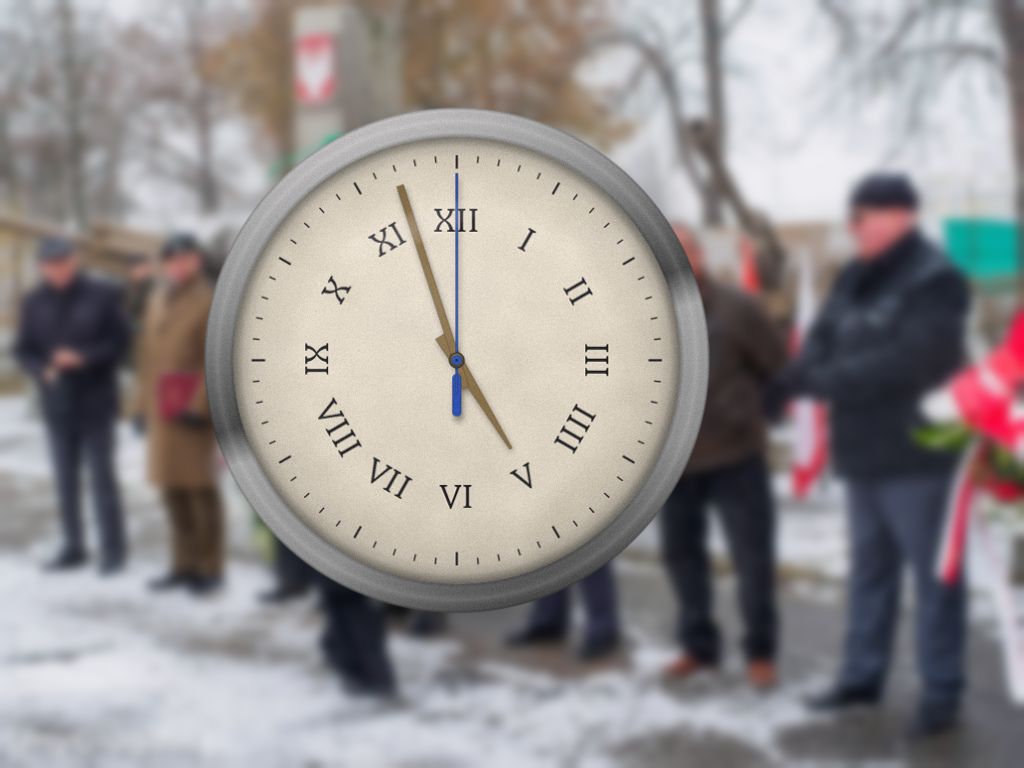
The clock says **4:57:00**
